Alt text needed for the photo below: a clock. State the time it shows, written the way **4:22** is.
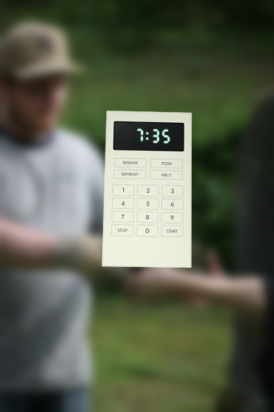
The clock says **7:35**
